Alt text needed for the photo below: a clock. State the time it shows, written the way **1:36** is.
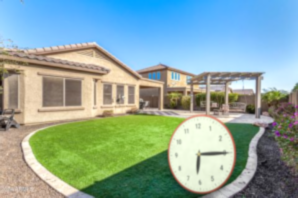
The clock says **6:15**
